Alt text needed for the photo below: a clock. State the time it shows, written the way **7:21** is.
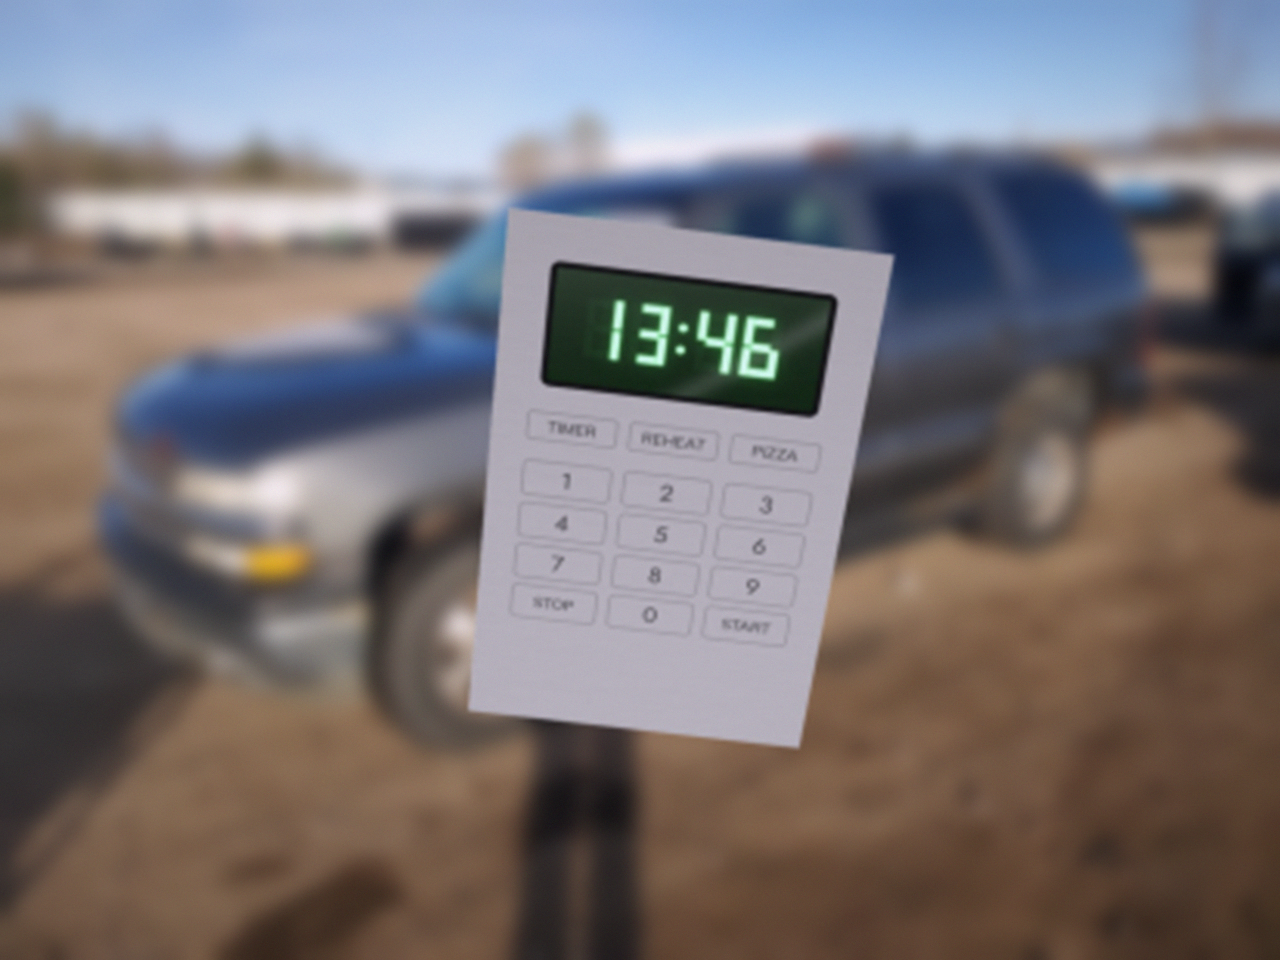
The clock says **13:46**
